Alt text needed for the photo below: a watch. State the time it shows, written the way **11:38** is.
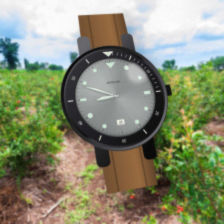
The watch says **8:49**
